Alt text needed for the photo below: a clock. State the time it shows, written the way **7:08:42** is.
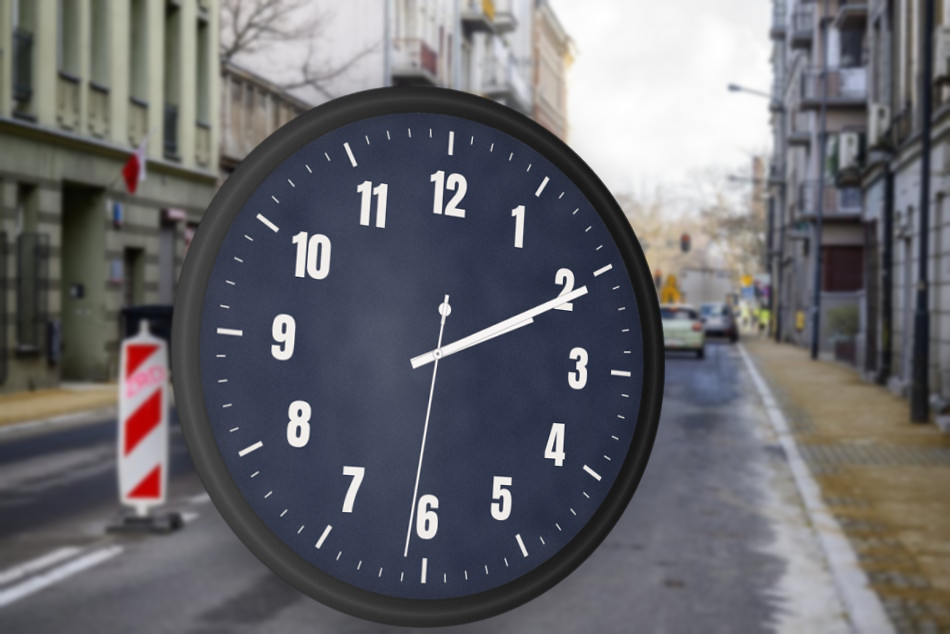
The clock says **2:10:31**
